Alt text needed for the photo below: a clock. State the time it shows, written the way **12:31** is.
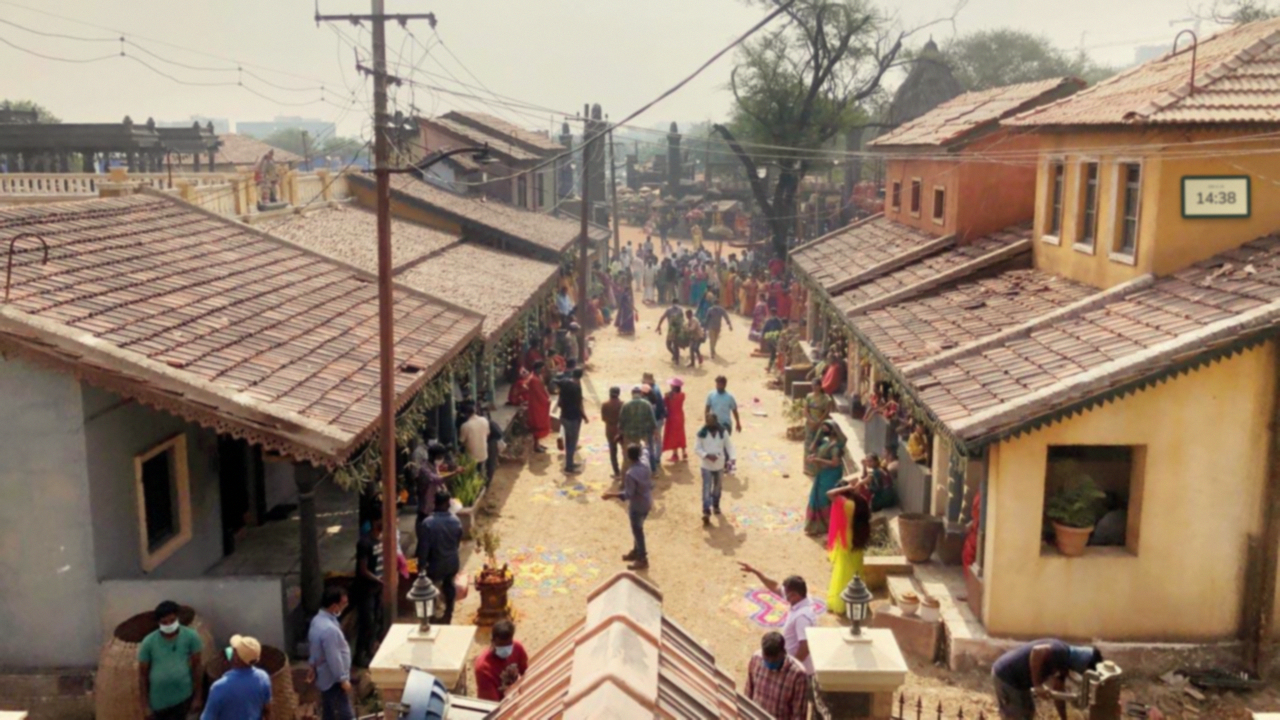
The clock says **14:38**
